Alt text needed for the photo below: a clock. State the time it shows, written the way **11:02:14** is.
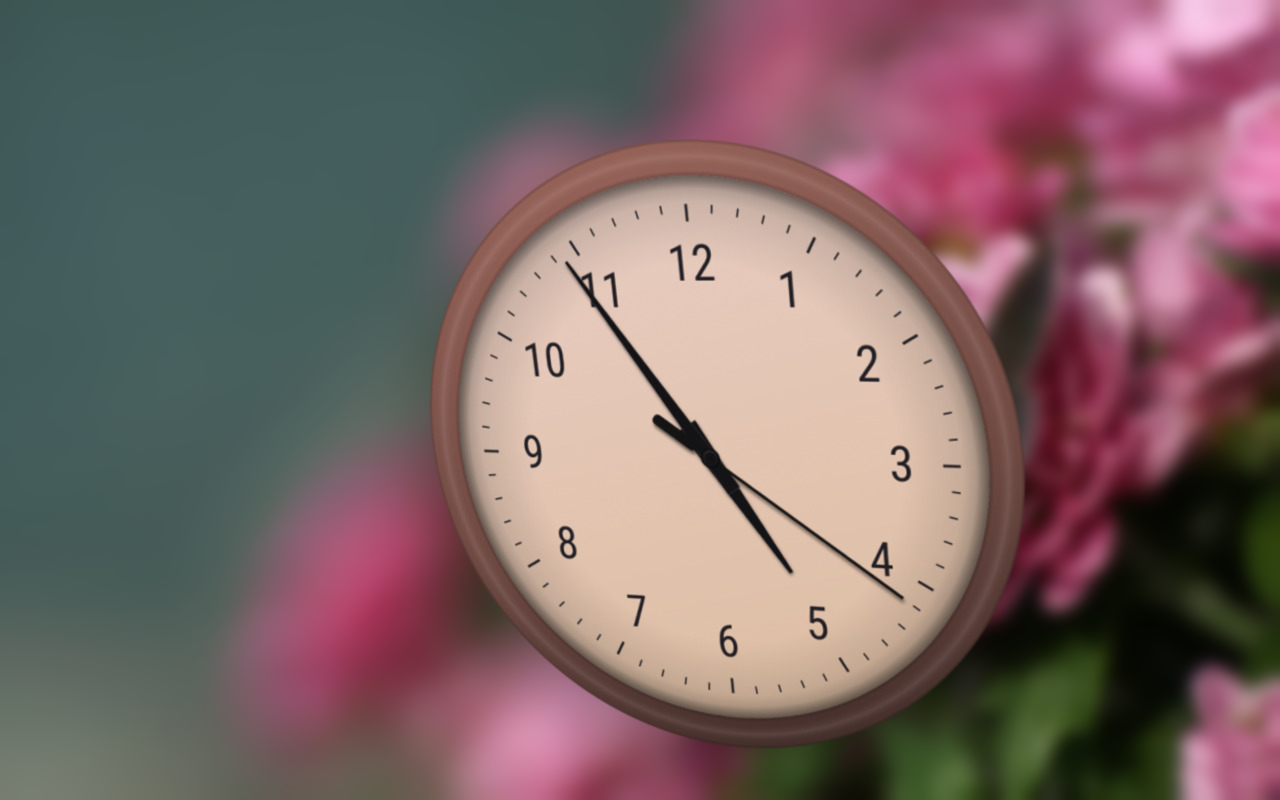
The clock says **4:54:21**
